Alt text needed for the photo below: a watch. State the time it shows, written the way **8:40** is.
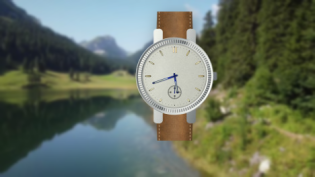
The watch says **5:42**
